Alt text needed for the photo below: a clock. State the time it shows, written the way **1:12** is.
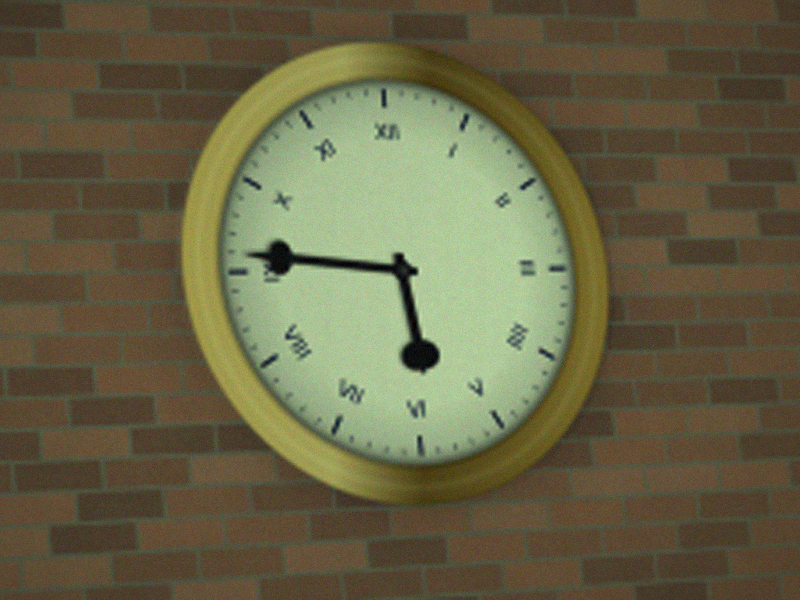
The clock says **5:46**
